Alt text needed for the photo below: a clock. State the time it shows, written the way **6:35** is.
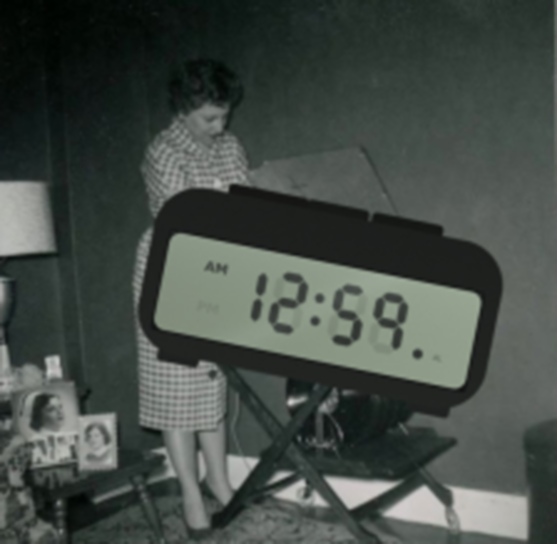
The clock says **12:59**
